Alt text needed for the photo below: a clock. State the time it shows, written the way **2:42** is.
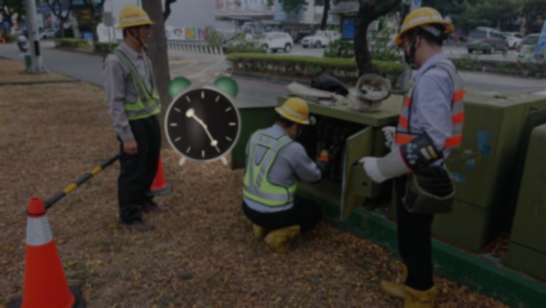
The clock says **10:25**
